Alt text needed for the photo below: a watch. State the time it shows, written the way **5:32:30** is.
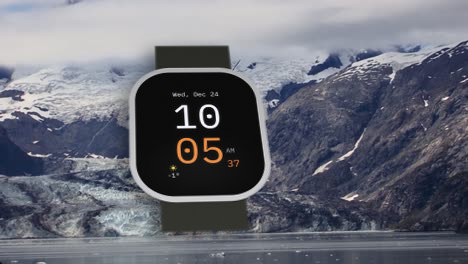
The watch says **10:05:37**
